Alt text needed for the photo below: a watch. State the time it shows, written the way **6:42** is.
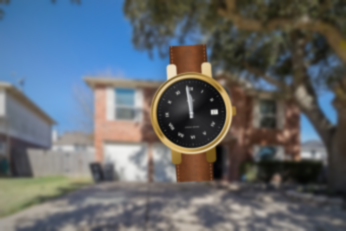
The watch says **11:59**
